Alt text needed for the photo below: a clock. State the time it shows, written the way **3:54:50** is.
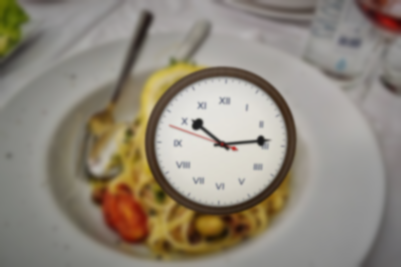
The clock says **10:13:48**
